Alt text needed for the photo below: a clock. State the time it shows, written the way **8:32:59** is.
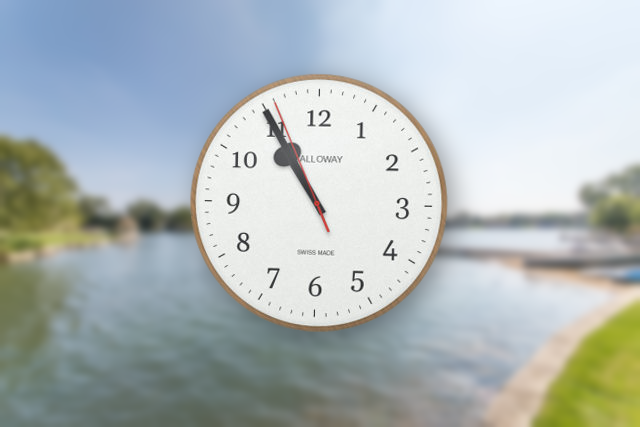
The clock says **10:54:56**
